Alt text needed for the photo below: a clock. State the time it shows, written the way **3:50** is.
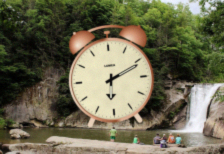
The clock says **6:11**
